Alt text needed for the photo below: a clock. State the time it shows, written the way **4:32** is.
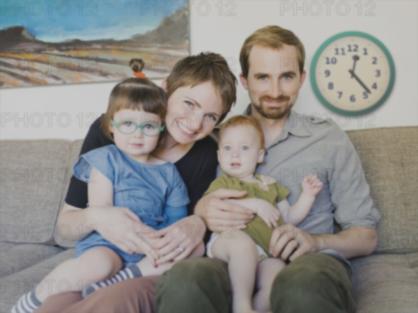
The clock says **12:23**
